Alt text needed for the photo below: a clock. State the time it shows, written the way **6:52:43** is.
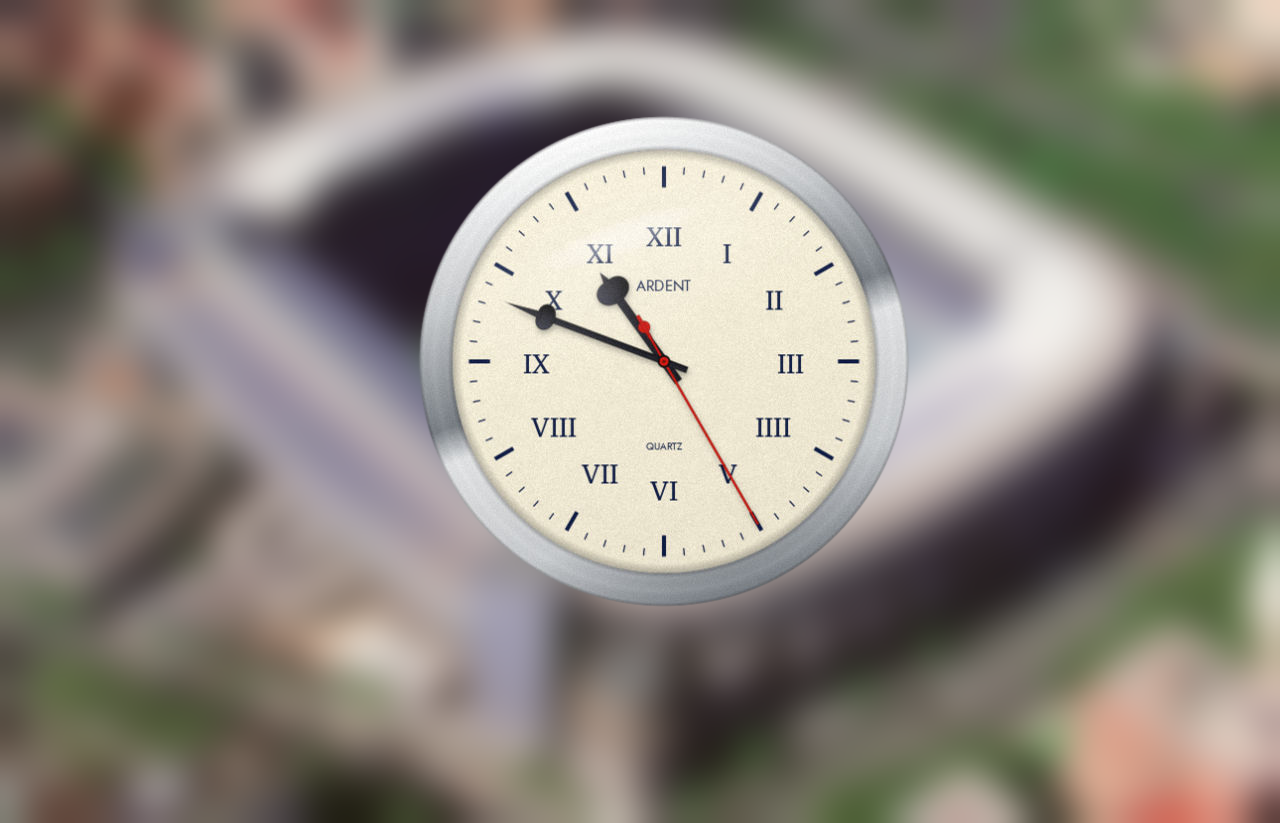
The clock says **10:48:25**
